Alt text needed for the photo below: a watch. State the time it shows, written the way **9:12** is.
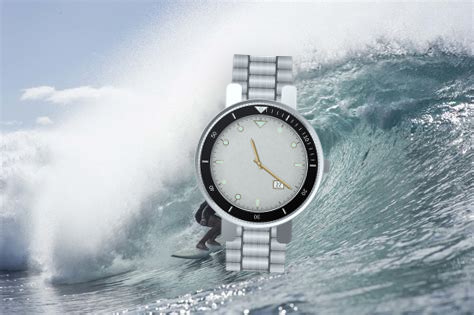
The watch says **11:21**
